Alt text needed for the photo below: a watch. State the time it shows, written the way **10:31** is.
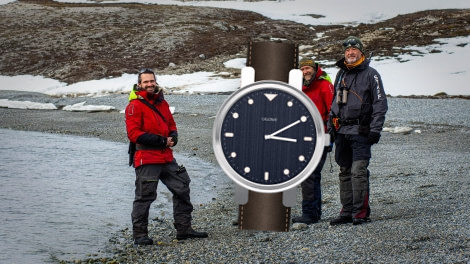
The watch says **3:10**
